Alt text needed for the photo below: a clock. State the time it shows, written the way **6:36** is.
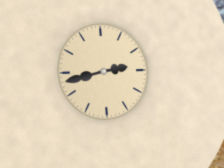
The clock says **2:43**
